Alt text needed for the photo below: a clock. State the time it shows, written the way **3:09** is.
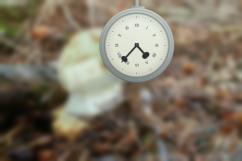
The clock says **4:37**
